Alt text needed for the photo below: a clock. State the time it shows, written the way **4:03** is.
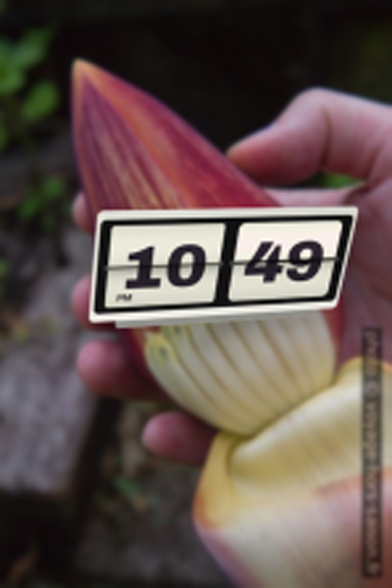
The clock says **10:49**
